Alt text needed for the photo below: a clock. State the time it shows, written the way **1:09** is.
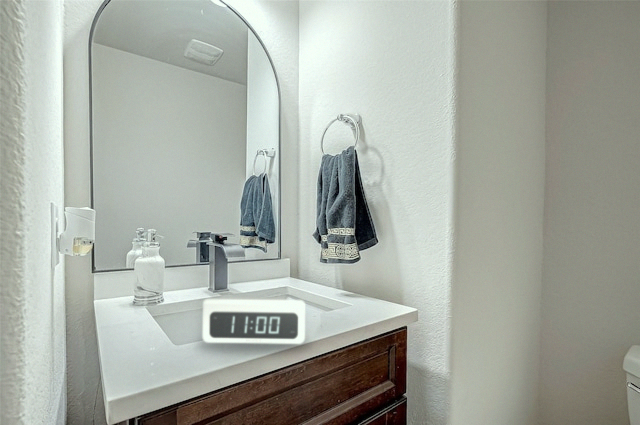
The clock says **11:00**
